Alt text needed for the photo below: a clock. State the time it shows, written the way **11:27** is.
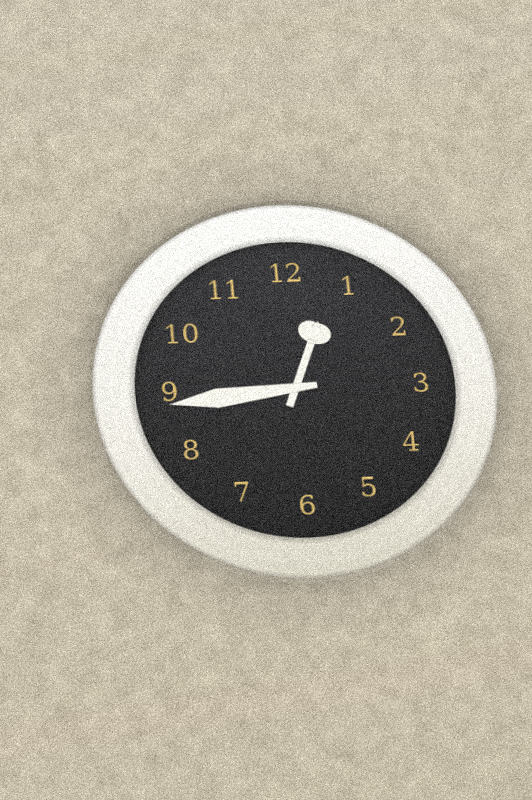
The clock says **12:44**
